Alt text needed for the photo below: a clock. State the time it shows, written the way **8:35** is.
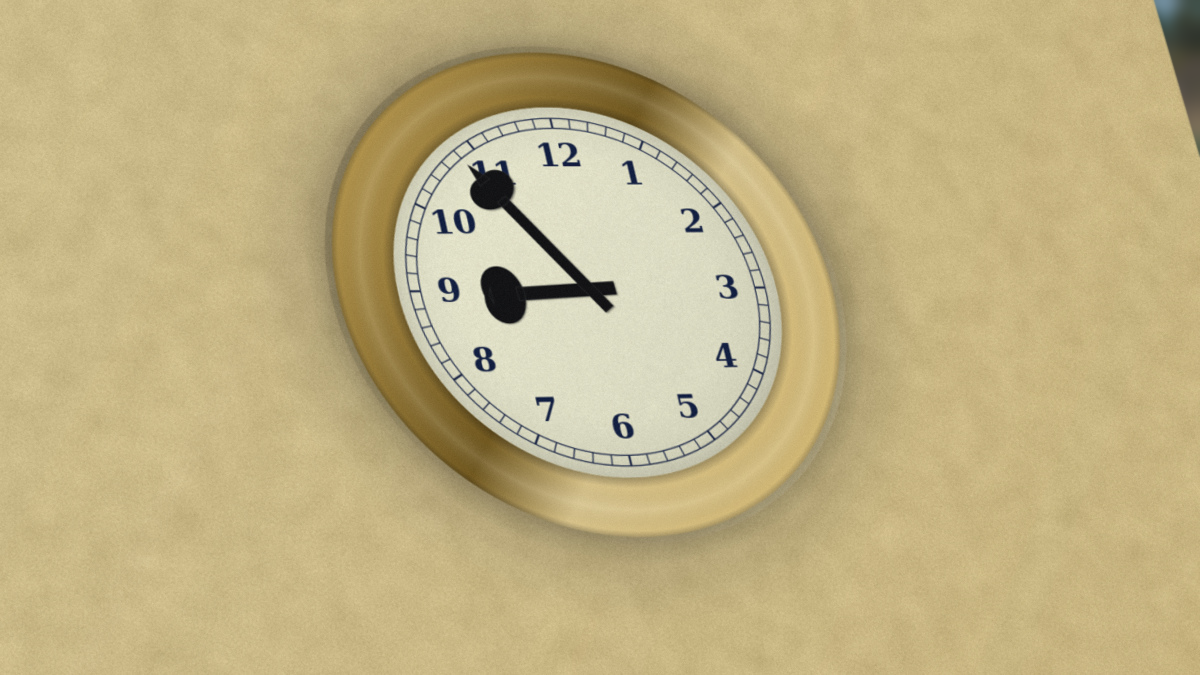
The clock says **8:54**
